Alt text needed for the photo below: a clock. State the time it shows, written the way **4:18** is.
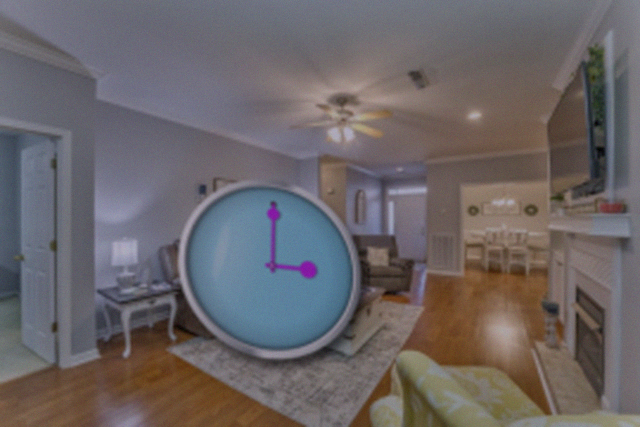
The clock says **3:00**
